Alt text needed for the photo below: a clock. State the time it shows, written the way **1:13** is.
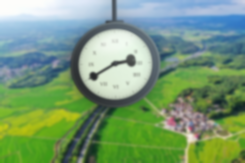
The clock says **2:40**
